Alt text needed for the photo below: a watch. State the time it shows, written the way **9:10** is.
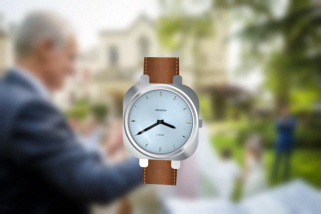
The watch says **3:40**
